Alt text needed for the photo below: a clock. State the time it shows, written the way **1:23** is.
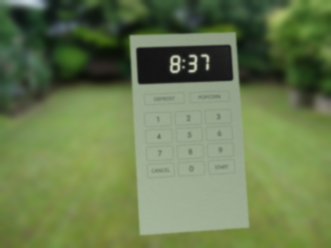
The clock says **8:37**
